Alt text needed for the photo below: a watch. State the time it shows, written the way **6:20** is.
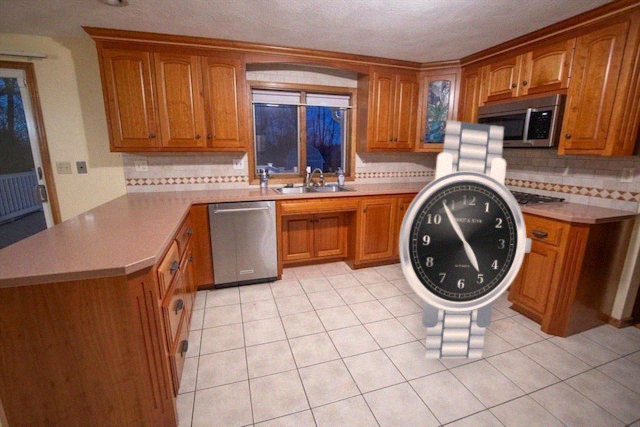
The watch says **4:54**
